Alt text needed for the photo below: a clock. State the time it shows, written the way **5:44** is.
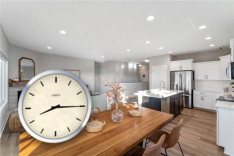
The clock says **8:15**
